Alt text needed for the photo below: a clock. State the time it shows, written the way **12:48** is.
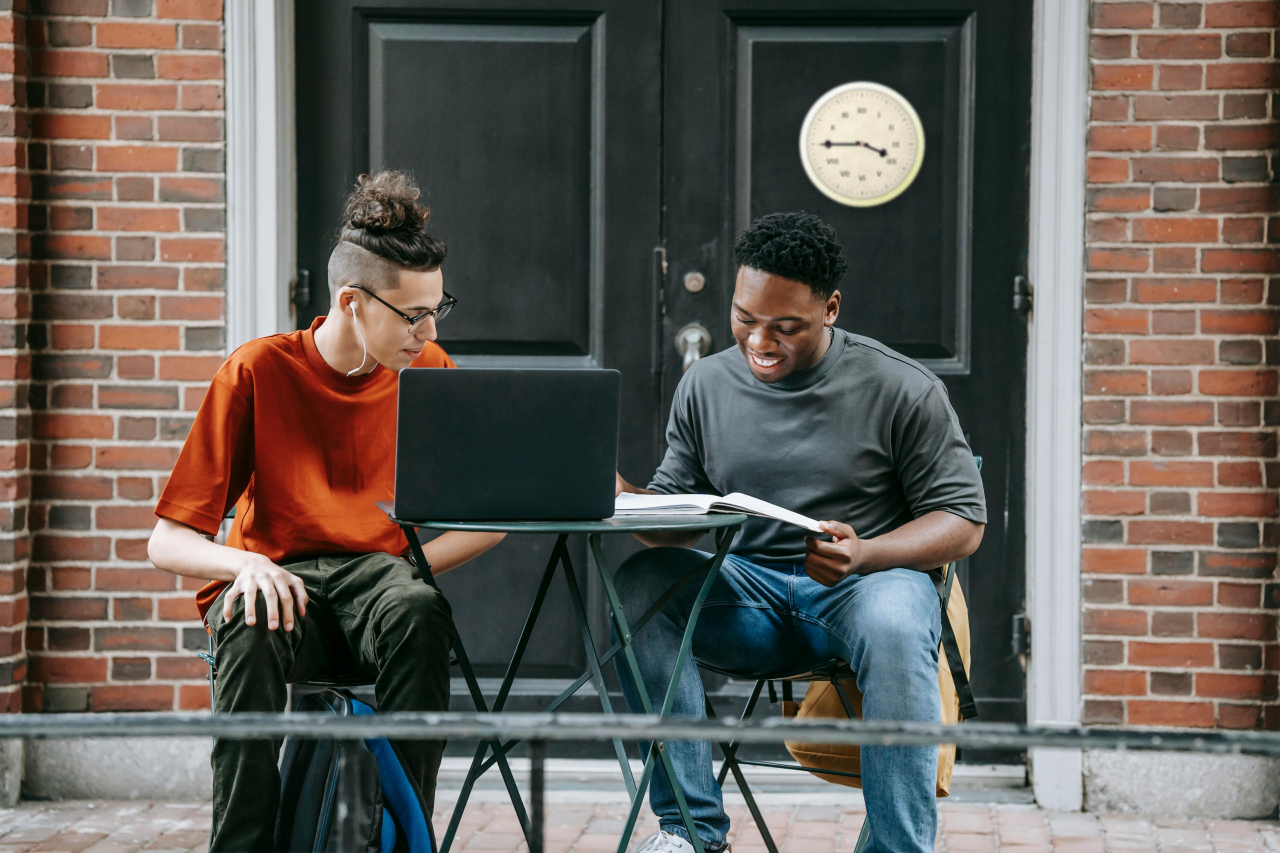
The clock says **3:45**
